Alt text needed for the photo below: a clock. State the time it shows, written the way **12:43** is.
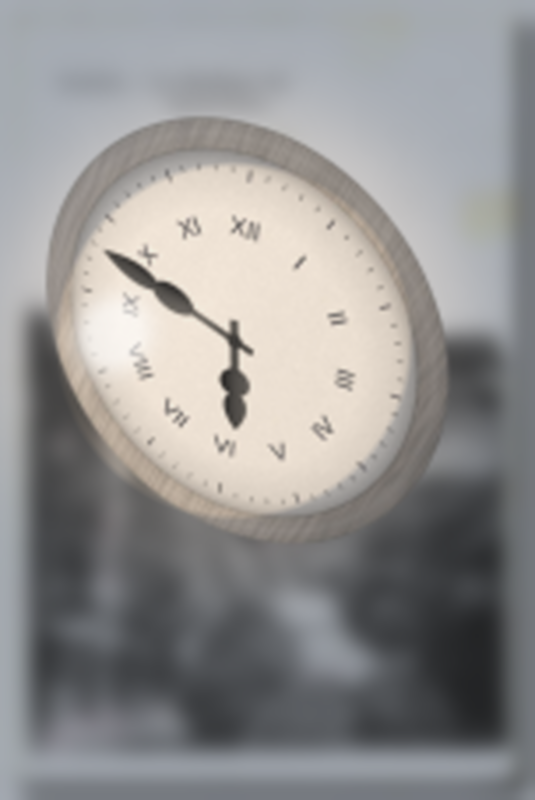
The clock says **5:48**
